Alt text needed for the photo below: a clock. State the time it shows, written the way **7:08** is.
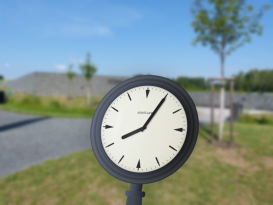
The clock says **8:05**
